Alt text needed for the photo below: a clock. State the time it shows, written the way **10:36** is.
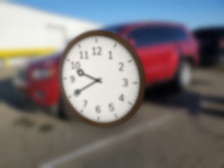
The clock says **9:40**
